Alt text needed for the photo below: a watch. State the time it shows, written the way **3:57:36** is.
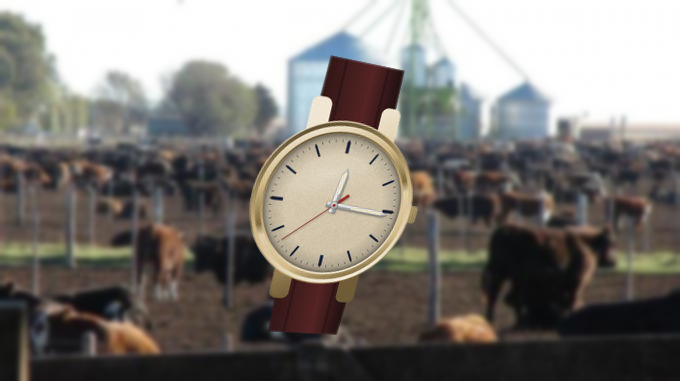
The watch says **12:15:38**
